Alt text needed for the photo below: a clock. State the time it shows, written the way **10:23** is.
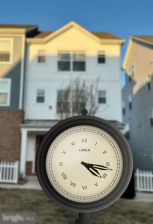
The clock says **4:17**
